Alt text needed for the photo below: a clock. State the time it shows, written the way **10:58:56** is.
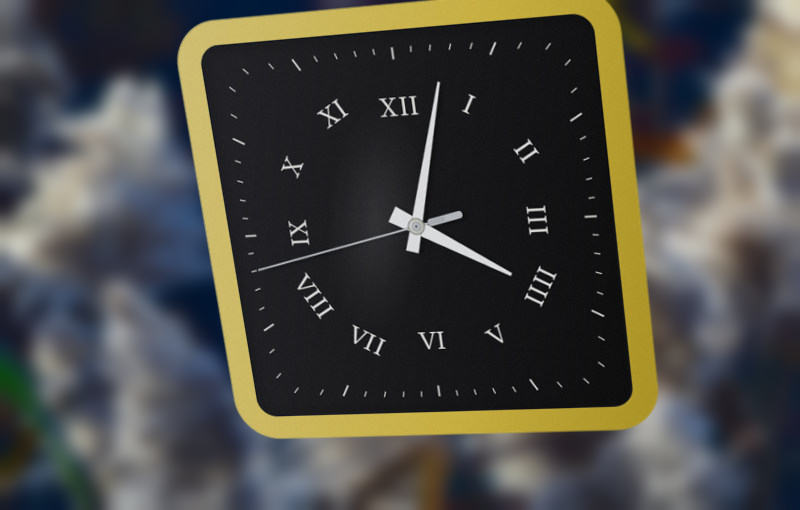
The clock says **4:02:43**
